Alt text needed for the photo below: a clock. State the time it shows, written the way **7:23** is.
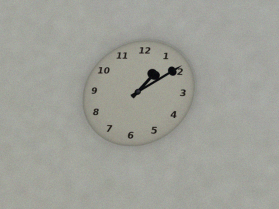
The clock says **1:09**
